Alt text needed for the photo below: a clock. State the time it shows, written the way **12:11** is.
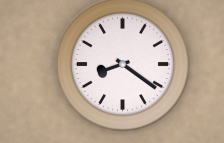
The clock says **8:21**
